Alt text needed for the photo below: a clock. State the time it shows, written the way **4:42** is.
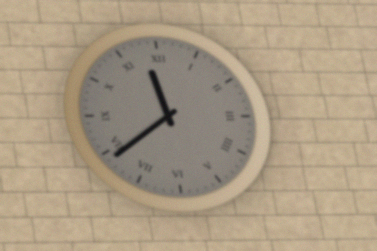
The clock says **11:39**
